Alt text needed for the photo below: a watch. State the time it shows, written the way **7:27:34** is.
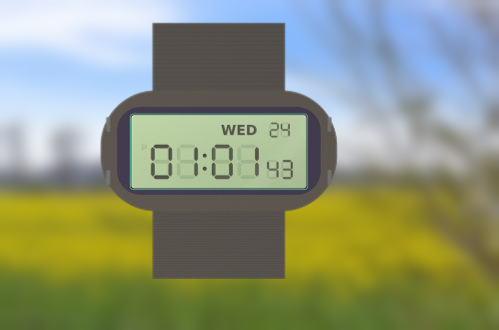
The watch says **1:01:43**
